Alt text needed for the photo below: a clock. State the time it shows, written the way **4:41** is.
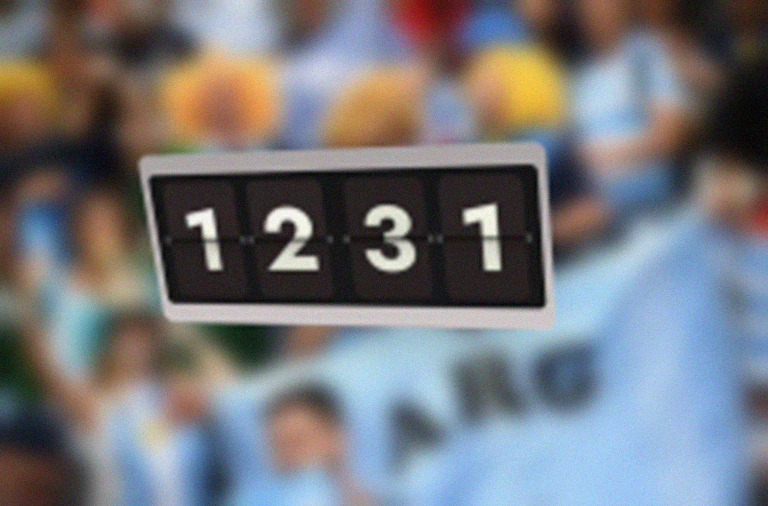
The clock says **12:31**
